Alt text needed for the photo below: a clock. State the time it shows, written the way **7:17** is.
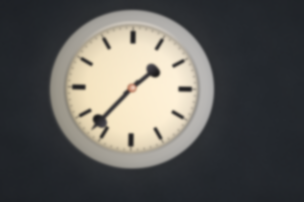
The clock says **1:37**
